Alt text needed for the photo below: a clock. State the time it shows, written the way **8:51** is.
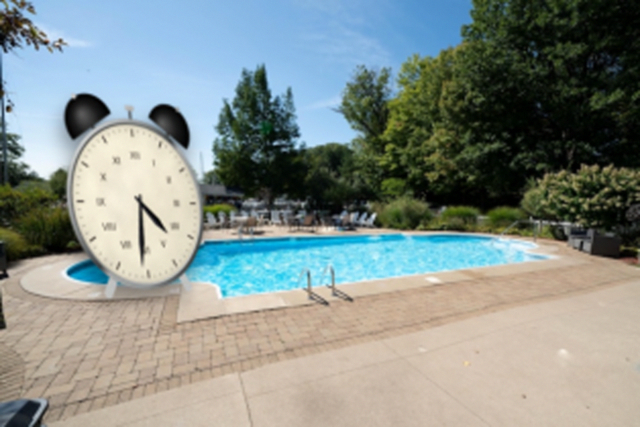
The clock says **4:31**
